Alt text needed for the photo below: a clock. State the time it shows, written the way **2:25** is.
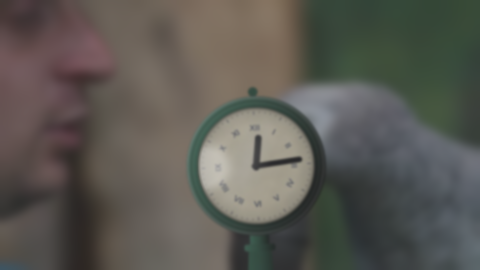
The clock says **12:14**
